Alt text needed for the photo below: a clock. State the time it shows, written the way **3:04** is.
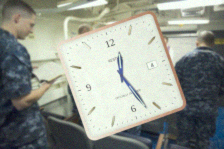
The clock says **12:27**
